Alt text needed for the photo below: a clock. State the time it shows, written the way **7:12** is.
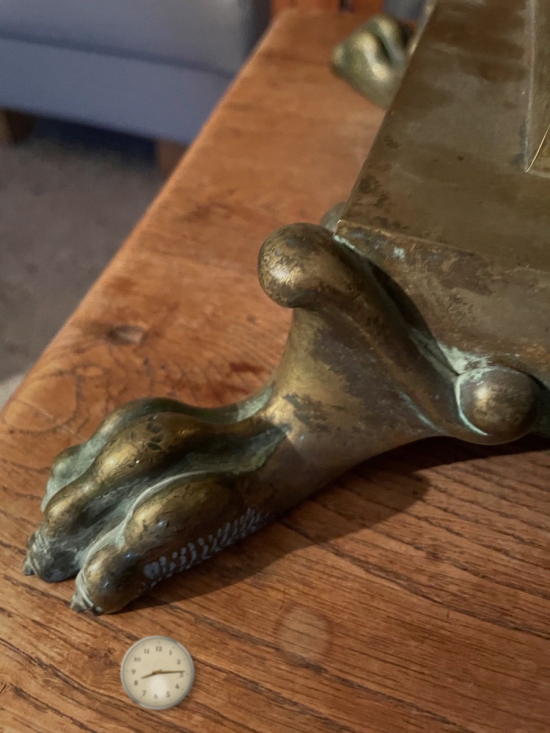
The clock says **8:14**
